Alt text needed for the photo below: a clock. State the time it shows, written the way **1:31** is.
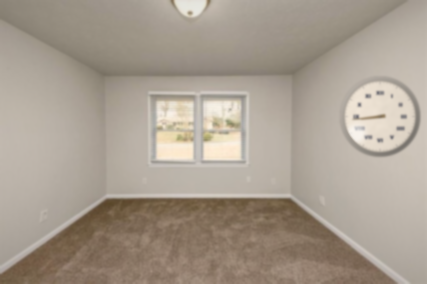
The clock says **8:44**
